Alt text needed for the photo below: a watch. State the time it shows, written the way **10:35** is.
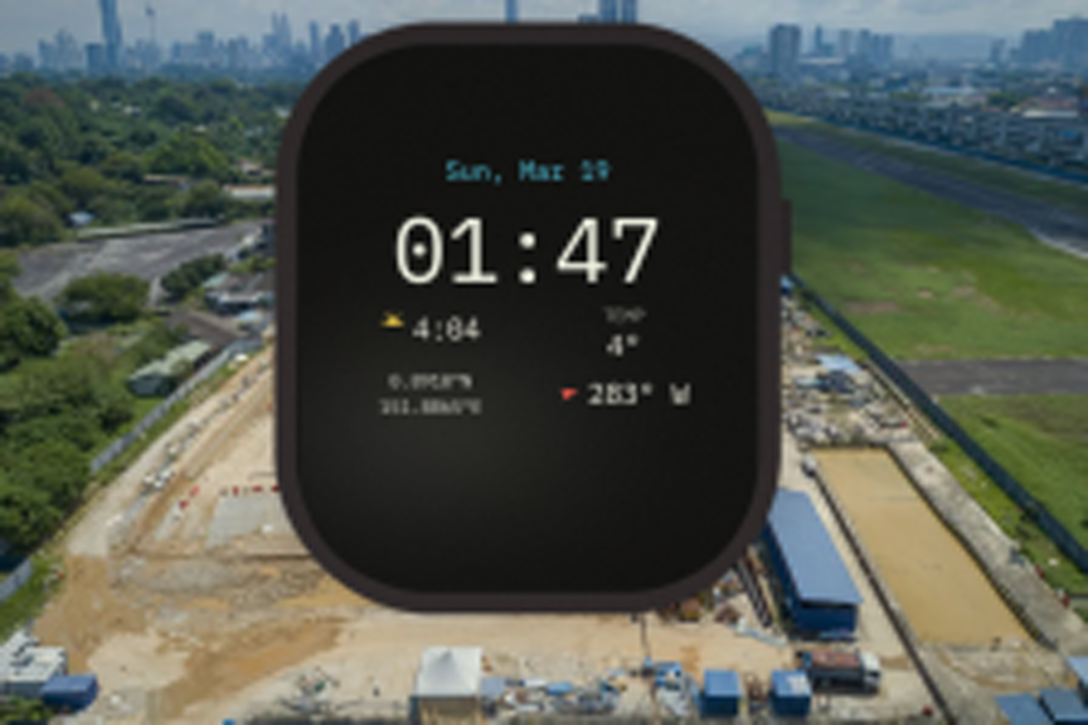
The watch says **1:47**
